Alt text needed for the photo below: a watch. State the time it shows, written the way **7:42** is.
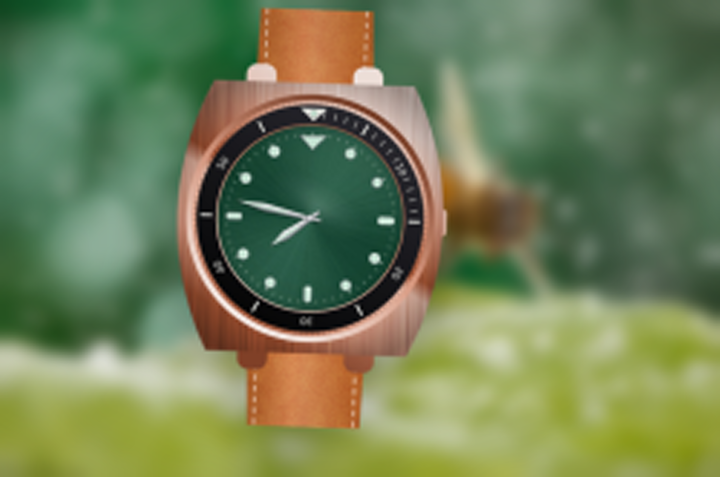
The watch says **7:47**
